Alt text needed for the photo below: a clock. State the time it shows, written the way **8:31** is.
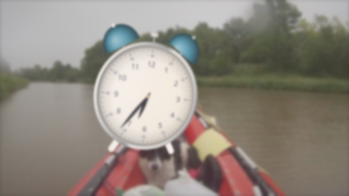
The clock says **6:36**
